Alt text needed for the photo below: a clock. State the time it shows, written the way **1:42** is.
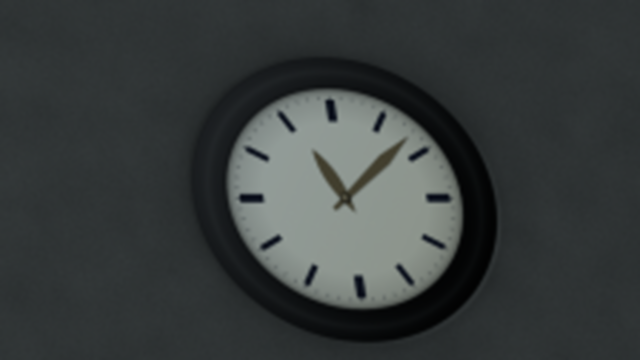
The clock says **11:08**
